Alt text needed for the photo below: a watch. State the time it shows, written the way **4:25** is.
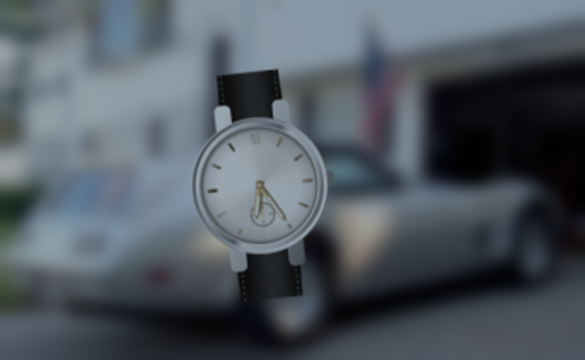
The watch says **6:25**
